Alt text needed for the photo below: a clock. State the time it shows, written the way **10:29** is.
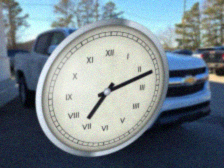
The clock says **7:12**
